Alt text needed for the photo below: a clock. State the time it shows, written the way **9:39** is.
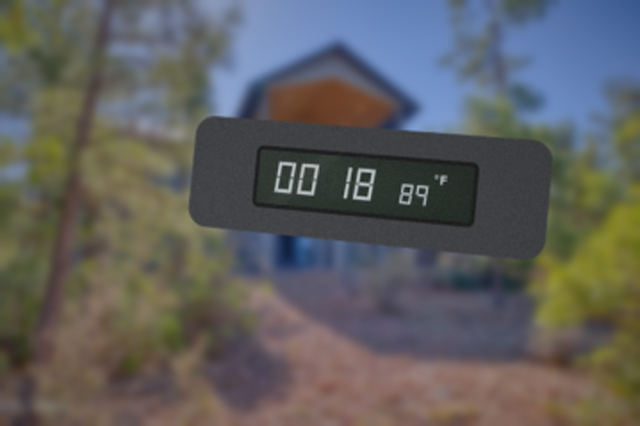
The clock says **0:18**
